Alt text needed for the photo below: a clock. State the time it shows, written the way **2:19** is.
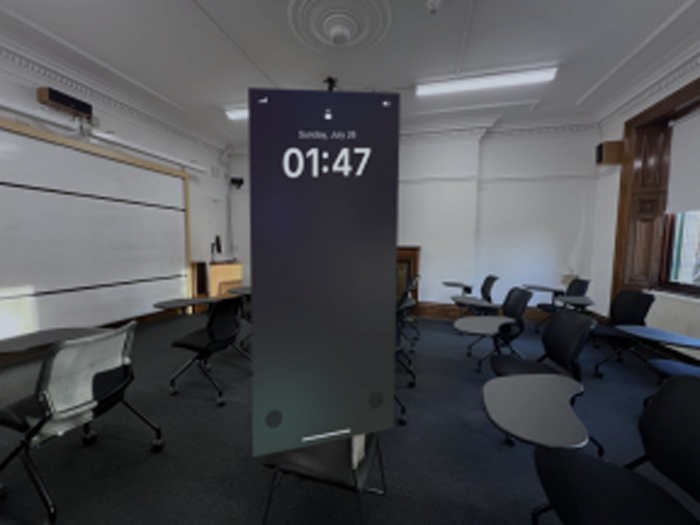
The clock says **1:47**
